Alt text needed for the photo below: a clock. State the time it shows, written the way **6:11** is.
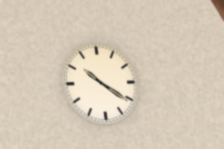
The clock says **10:21**
